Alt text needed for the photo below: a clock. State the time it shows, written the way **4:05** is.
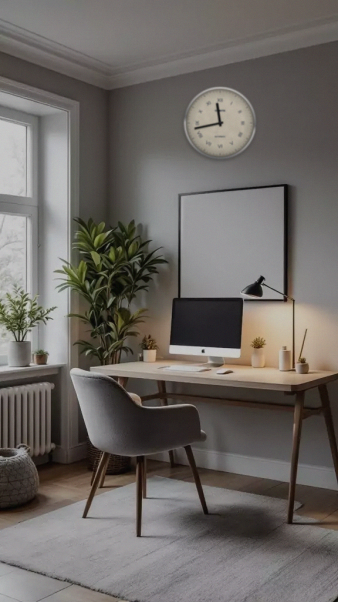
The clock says **11:43**
